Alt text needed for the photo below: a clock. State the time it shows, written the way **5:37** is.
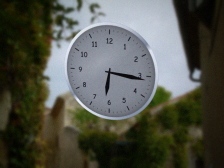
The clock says **6:16**
